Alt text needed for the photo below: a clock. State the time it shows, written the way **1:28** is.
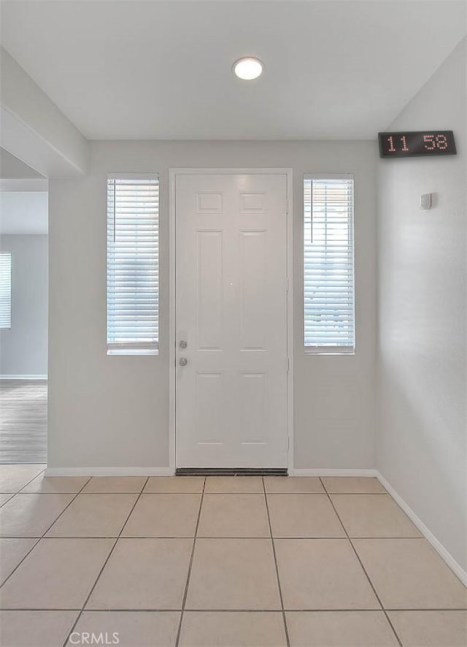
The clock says **11:58**
